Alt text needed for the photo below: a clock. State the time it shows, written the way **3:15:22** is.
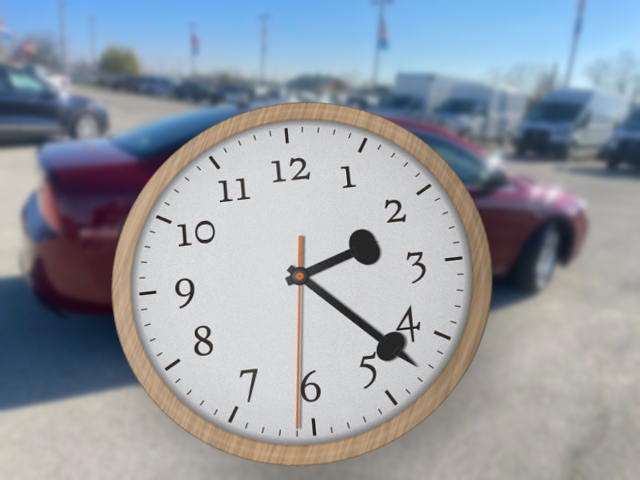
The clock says **2:22:31**
